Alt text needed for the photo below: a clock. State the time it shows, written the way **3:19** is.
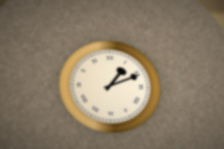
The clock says **1:11**
